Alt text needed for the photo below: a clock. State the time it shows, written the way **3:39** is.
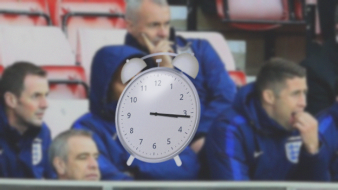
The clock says **3:16**
